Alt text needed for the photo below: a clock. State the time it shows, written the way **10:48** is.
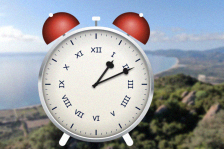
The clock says **1:11**
